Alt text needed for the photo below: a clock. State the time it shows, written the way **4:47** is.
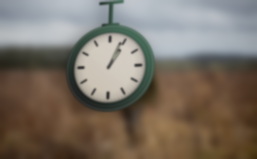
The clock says **1:04**
